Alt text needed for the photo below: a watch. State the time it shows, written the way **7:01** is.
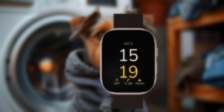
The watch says **15:19**
